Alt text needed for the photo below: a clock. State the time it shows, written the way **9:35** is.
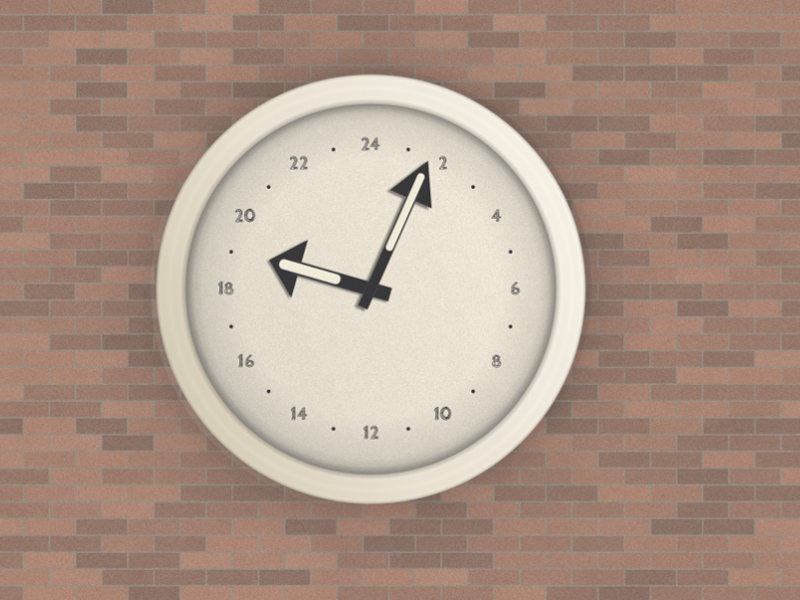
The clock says **19:04**
